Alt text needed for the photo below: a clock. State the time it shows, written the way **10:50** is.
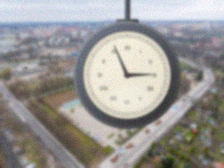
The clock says **2:56**
